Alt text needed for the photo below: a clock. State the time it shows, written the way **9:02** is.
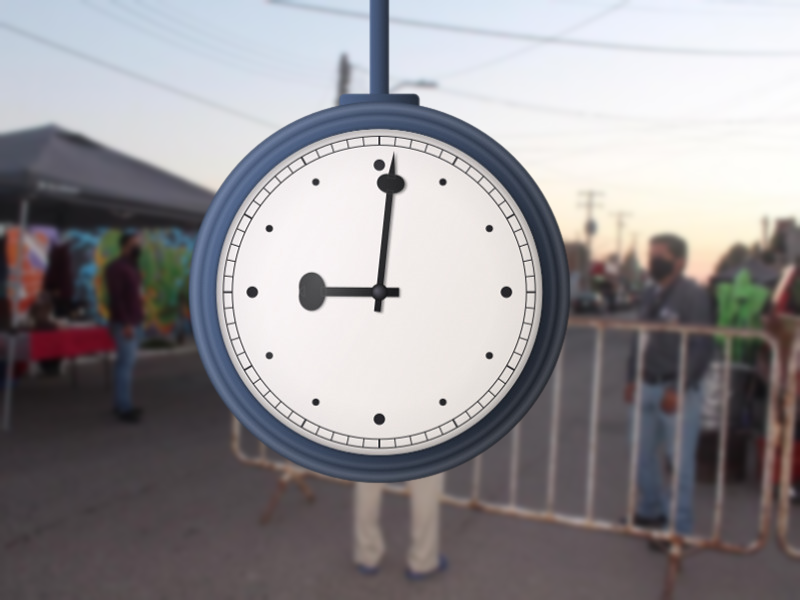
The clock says **9:01**
